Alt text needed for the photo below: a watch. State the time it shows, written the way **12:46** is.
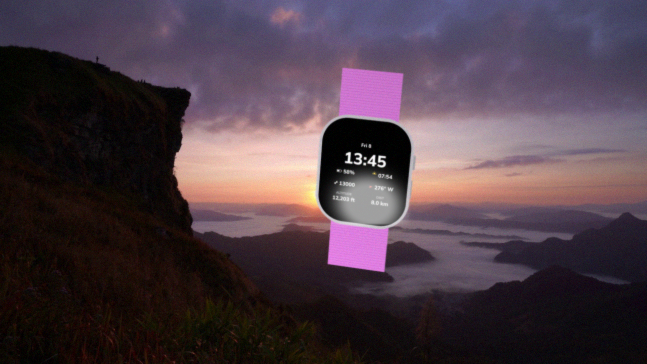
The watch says **13:45**
